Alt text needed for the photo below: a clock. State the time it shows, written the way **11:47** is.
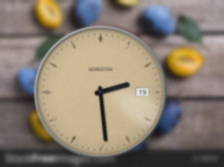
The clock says **2:29**
